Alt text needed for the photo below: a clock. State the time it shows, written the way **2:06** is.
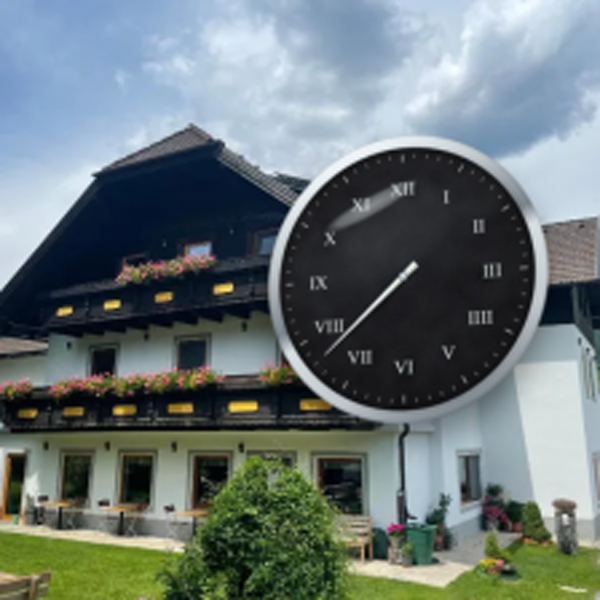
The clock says **7:38**
